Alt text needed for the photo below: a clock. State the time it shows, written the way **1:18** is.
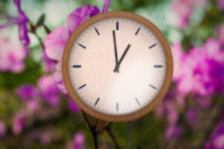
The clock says **12:59**
